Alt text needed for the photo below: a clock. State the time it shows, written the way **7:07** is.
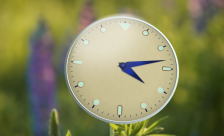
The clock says **4:13**
